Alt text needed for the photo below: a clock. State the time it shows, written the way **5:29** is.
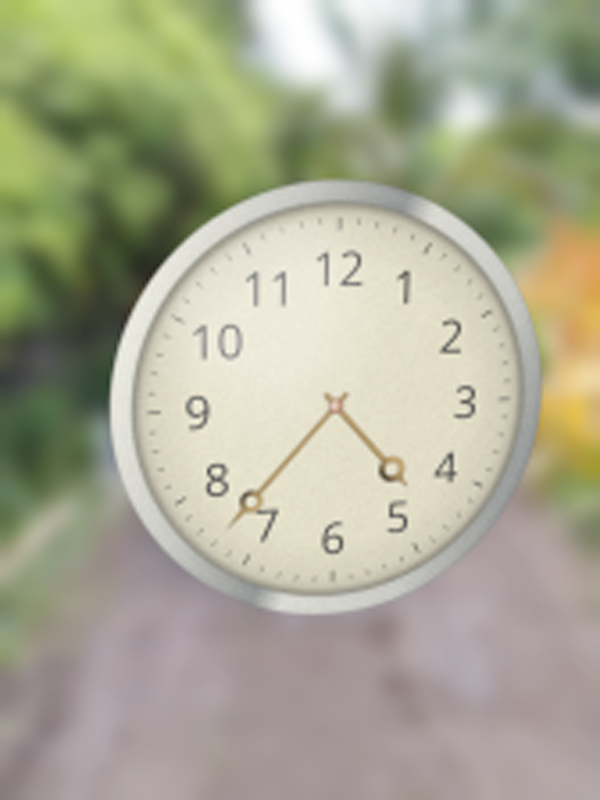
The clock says **4:37**
